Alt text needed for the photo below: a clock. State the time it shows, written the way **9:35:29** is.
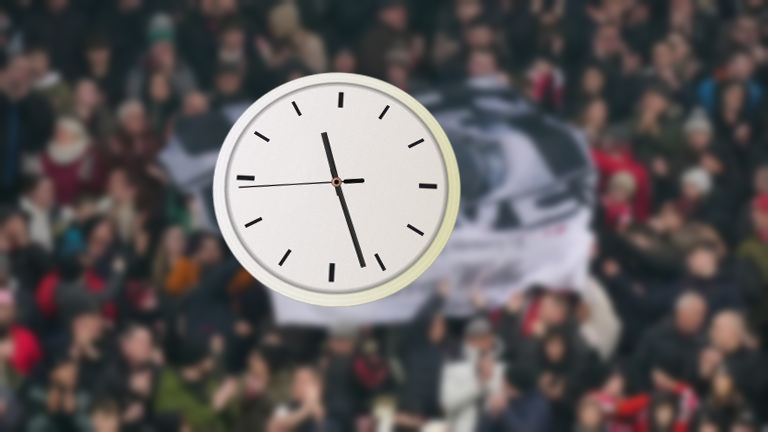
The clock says **11:26:44**
